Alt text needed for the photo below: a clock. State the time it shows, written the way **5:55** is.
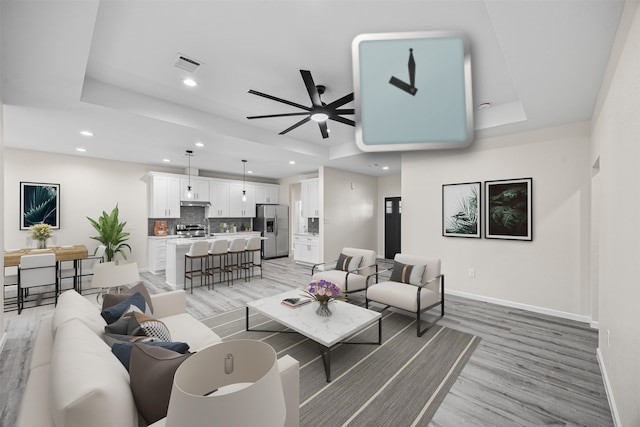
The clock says **10:00**
